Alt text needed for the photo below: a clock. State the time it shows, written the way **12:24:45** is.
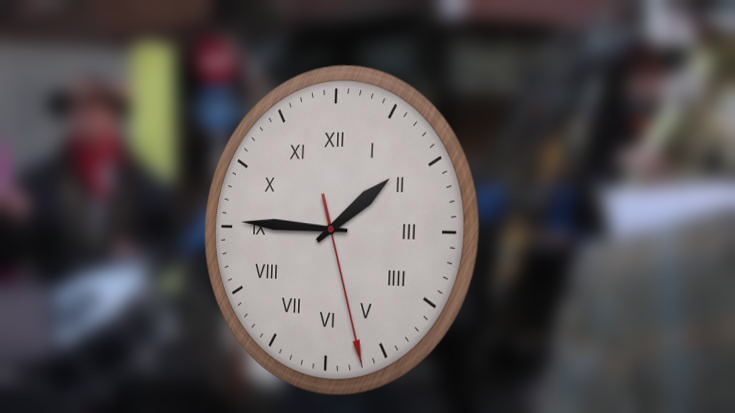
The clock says **1:45:27**
